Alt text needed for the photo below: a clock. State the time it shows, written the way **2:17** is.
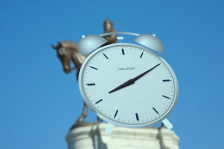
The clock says **8:10**
